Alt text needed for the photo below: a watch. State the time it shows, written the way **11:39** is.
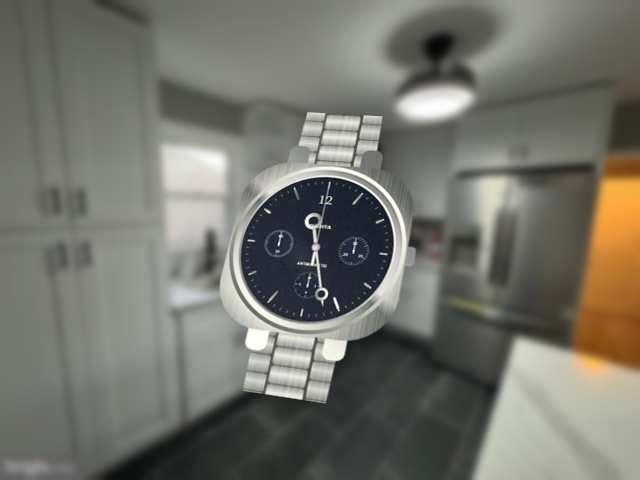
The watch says **11:27**
